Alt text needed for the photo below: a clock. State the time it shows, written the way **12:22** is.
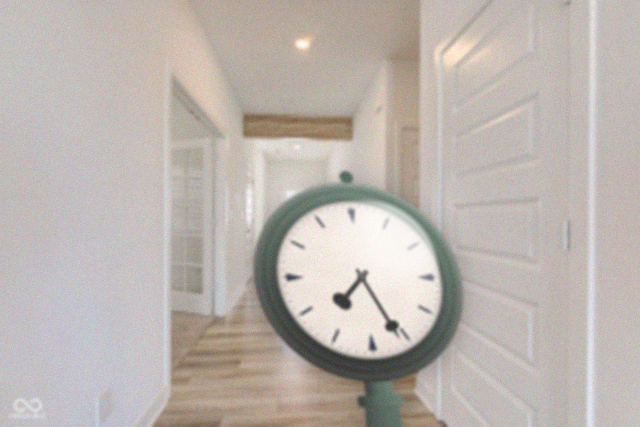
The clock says **7:26**
